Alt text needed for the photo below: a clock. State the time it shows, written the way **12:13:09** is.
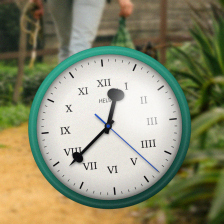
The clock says **12:38:23**
